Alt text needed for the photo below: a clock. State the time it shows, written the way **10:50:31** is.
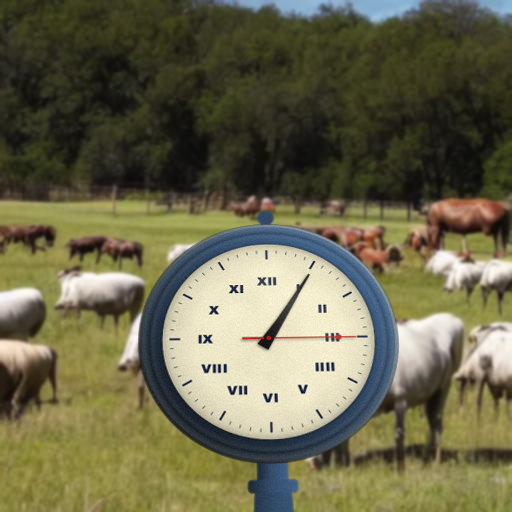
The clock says **1:05:15**
